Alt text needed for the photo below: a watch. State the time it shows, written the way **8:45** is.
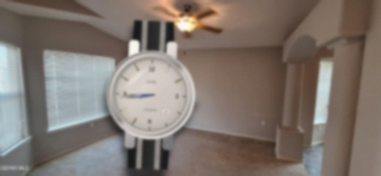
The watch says **8:44**
